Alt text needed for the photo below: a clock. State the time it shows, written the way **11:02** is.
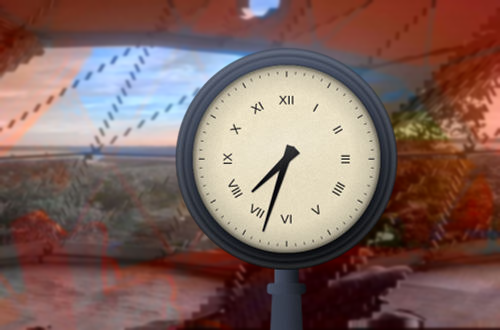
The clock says **7:33**
